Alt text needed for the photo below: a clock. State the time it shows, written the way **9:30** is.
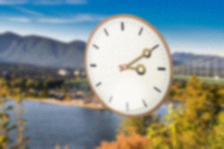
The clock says **3:10**
